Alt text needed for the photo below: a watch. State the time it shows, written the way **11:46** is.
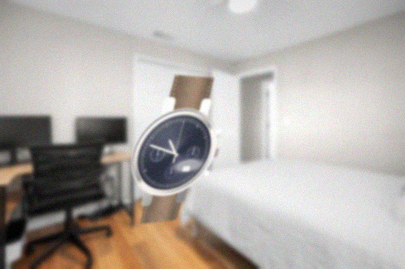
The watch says **10:48**
